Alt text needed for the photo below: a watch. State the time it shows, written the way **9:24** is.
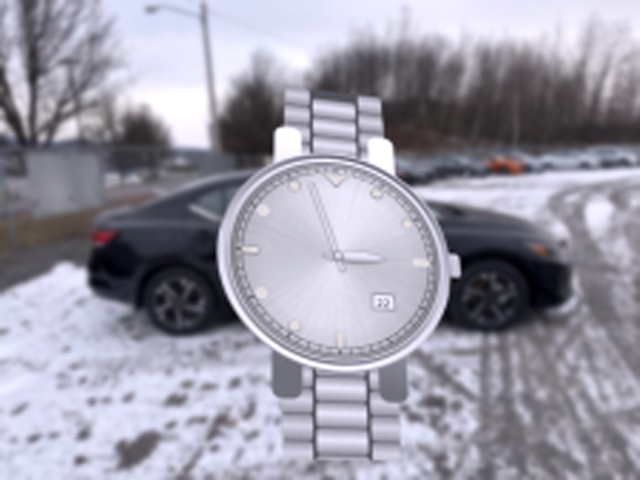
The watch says **2:57**
